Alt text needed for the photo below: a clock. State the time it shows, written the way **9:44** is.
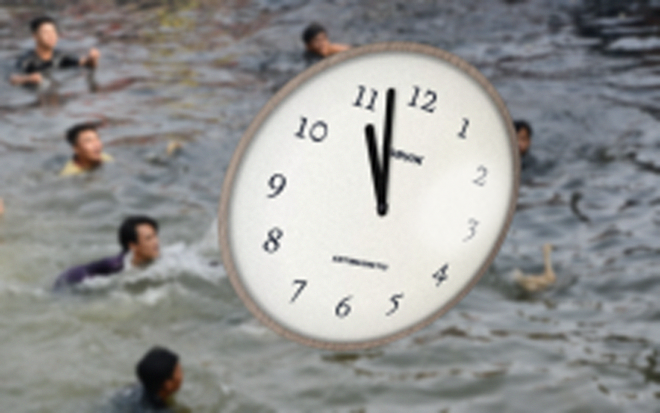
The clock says **10:57**
